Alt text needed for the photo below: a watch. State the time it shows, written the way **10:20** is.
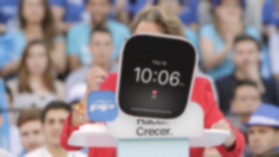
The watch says **10:06**
